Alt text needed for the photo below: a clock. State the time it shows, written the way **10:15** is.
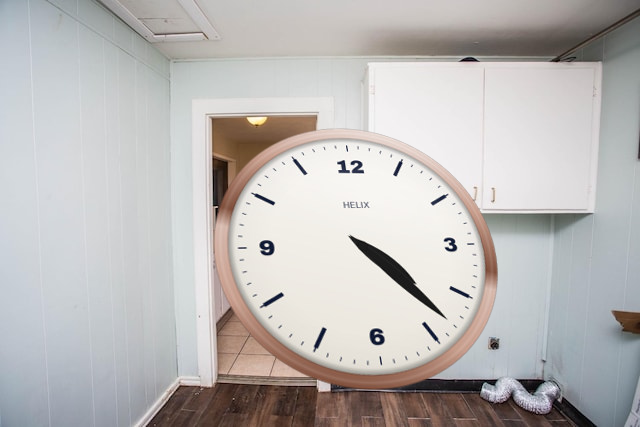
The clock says **4:23**
